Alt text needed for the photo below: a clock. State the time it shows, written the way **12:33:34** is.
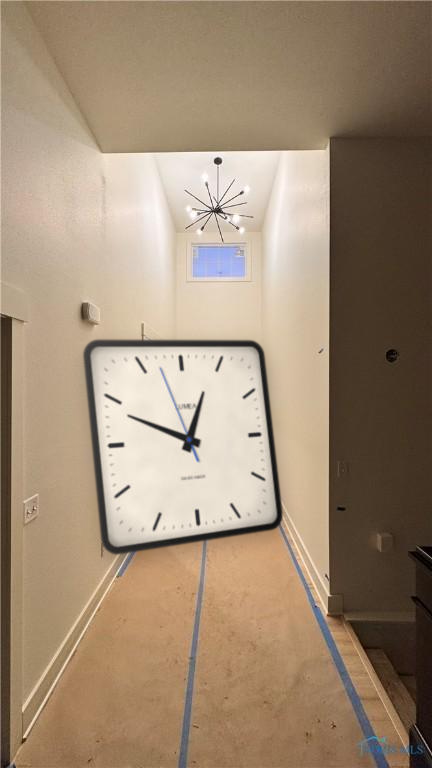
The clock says **12:48:57**
